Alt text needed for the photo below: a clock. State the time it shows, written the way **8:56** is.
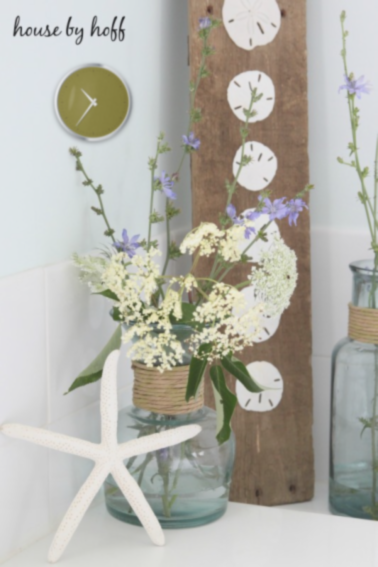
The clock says **10:36**
